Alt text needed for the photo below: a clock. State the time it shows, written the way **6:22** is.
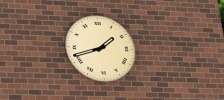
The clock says **1:42**
